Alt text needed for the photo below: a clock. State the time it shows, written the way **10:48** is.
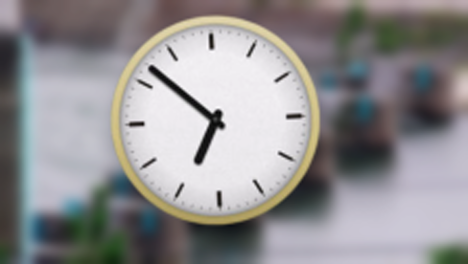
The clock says **6:52**
